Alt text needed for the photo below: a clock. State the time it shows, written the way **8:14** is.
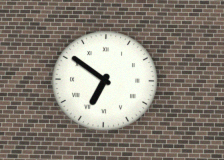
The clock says **6:51**
